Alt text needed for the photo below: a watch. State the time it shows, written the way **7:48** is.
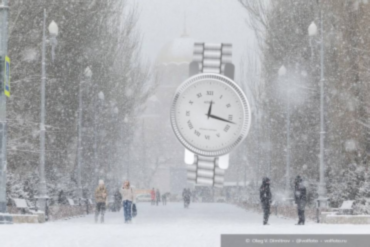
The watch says **12:17**
